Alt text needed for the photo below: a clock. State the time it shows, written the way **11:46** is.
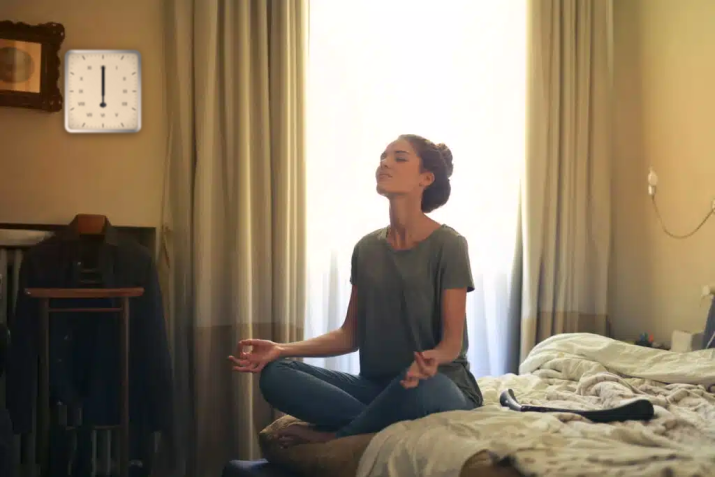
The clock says **6:00**
